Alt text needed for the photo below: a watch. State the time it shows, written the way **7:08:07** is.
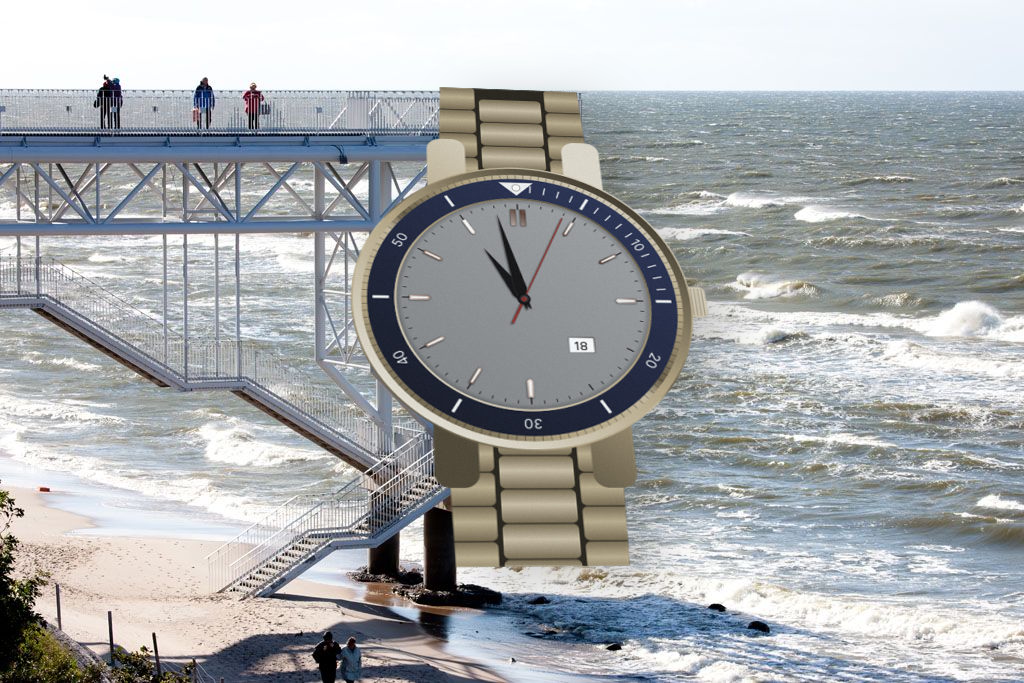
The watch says **10:58:04**
